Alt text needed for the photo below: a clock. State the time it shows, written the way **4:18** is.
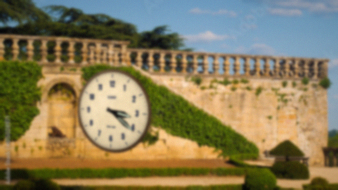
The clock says **3:21**
